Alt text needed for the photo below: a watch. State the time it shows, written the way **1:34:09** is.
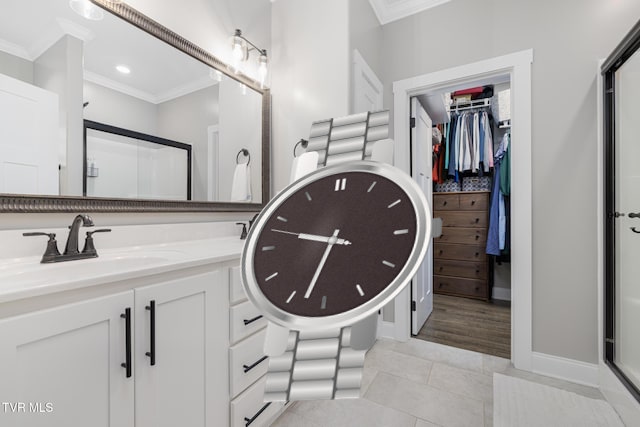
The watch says **9:32:48**
